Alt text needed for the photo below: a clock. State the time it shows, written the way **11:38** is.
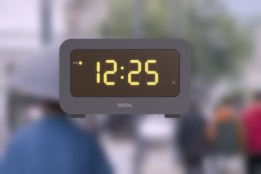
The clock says **12:25**
